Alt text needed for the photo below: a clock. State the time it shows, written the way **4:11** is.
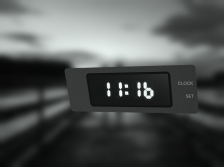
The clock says **11:16**
